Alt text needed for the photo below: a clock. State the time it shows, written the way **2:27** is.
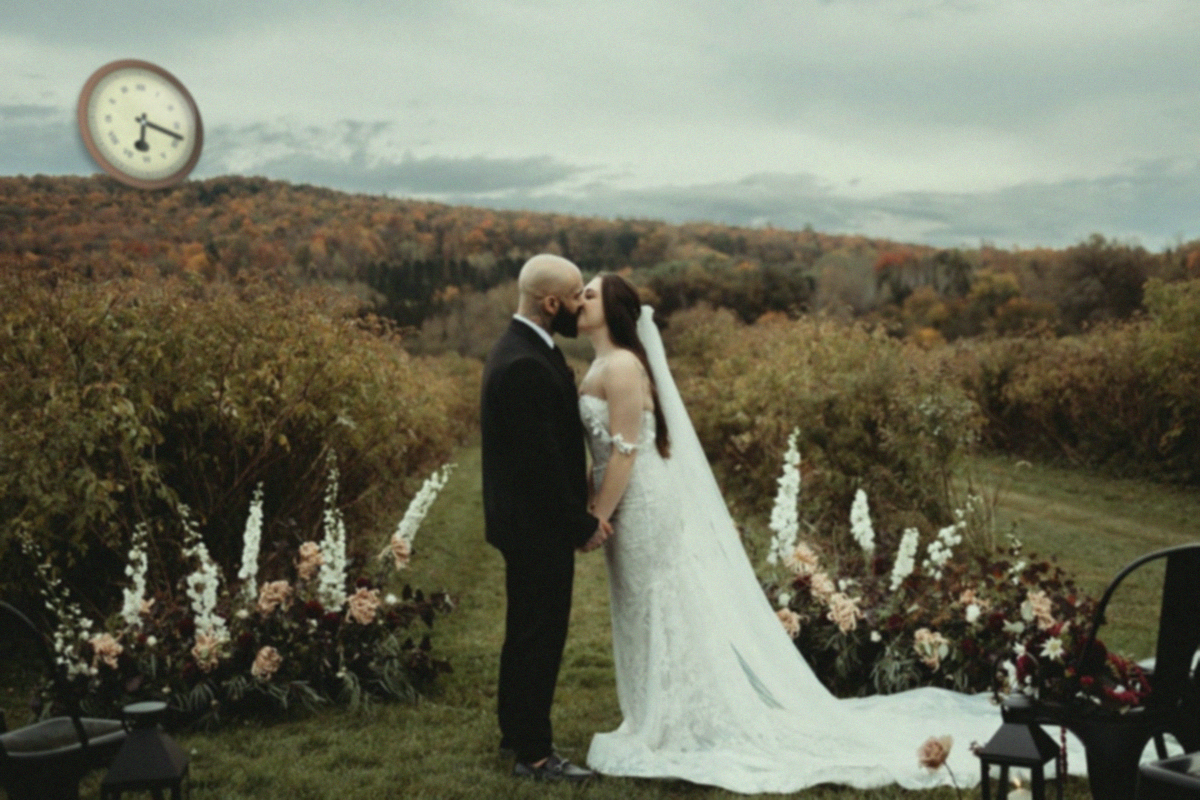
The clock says **6:18**
